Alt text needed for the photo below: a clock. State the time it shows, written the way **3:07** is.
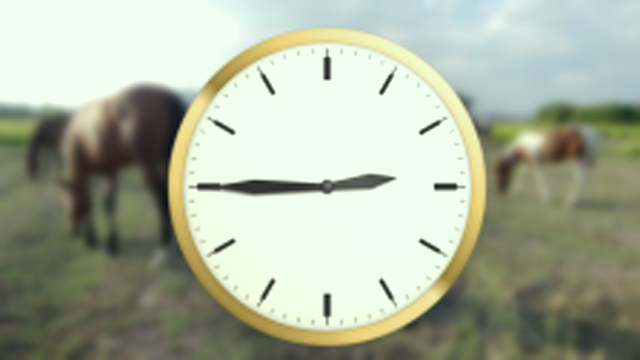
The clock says **2:45**
